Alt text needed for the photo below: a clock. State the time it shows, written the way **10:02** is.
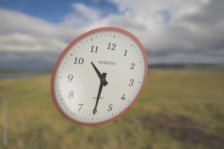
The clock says **10:30**
